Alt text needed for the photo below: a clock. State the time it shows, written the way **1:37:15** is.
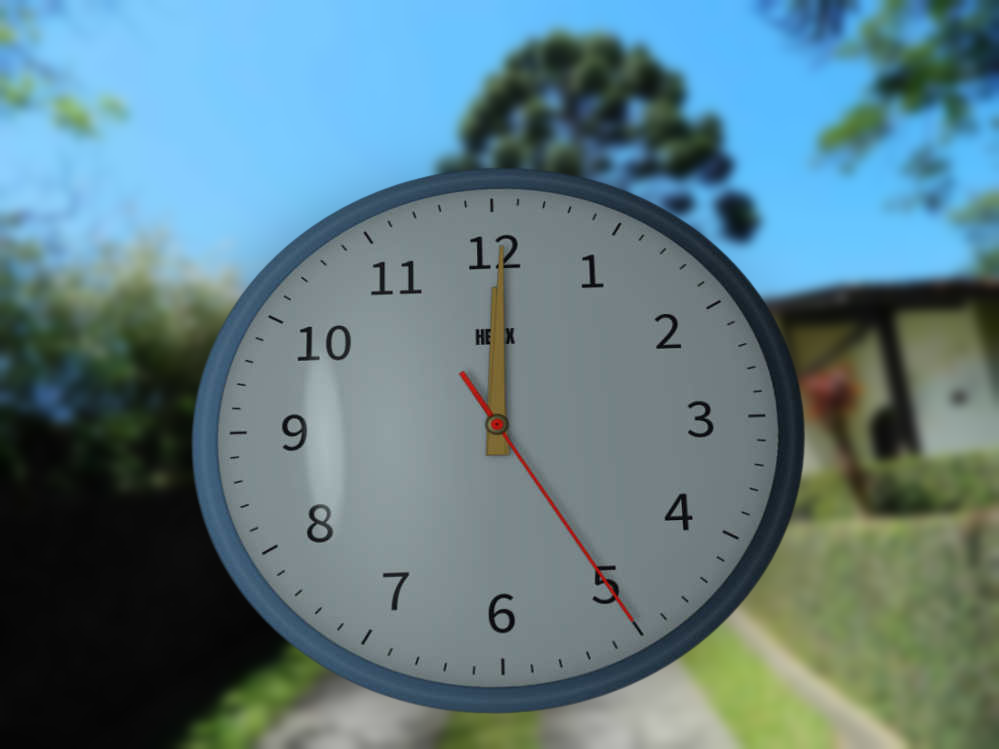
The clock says **12:00:25**
